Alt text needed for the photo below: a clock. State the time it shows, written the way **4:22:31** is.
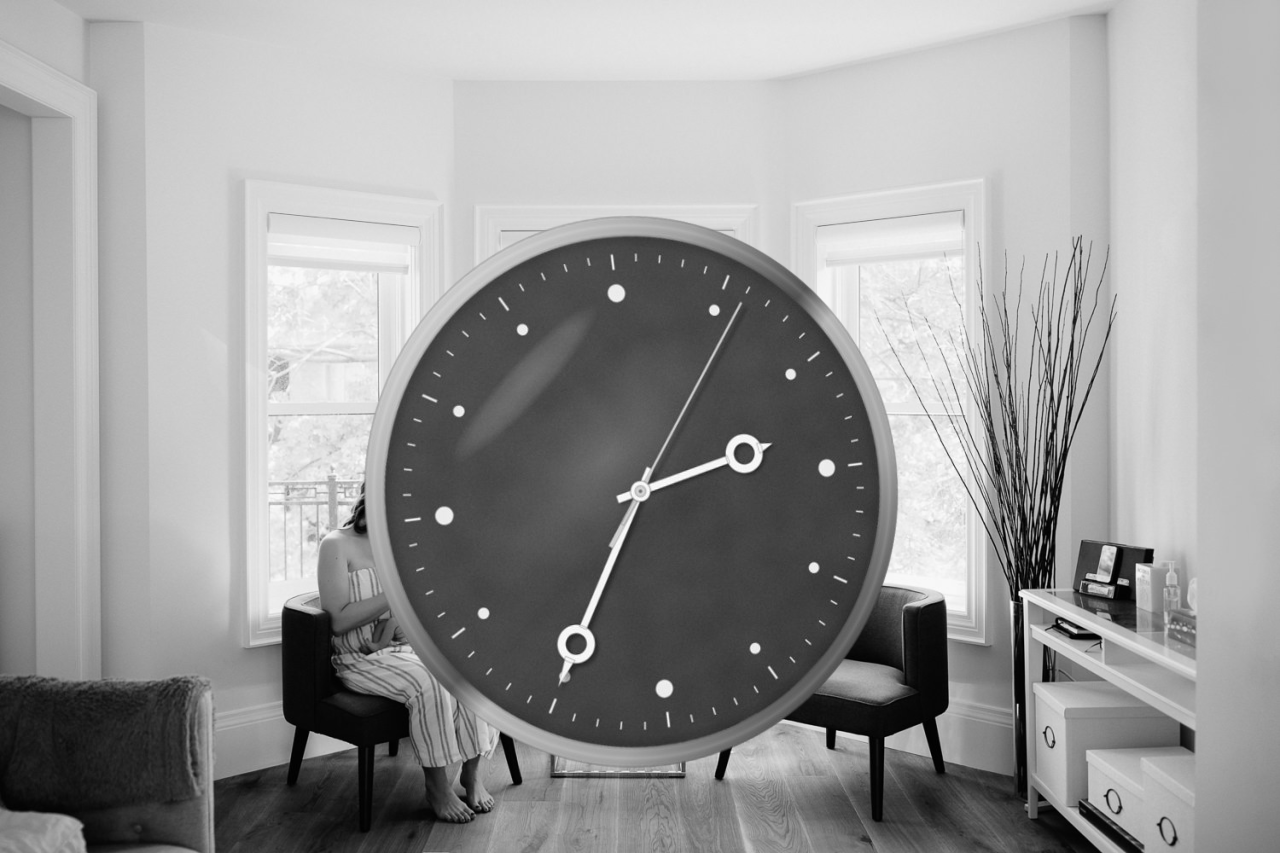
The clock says **2:35:06**
